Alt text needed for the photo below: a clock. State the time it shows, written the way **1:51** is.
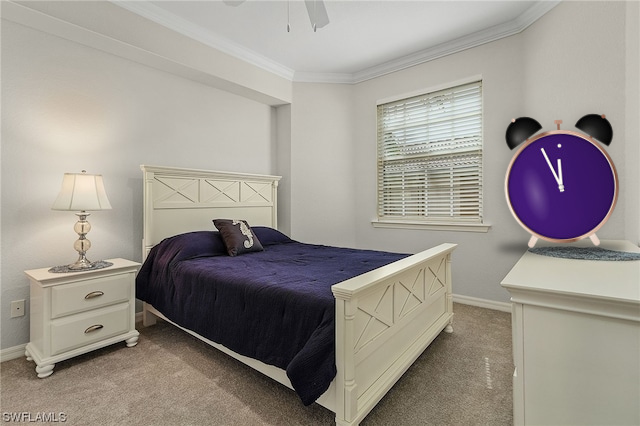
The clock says **11:56**
